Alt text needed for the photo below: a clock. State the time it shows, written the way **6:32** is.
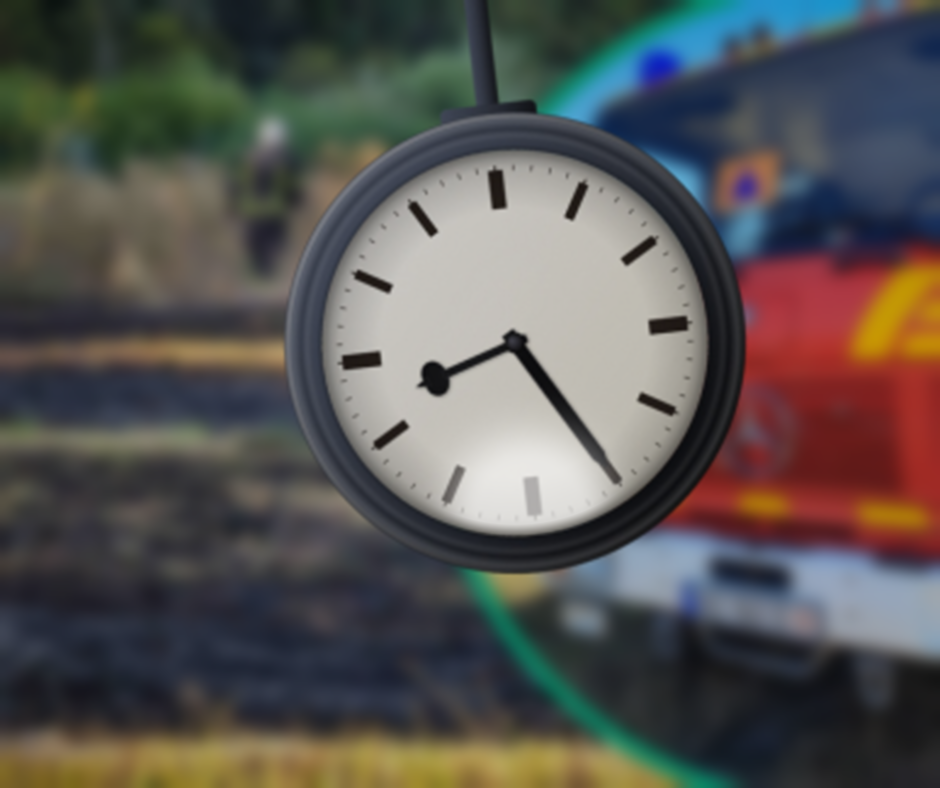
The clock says **8:25**
